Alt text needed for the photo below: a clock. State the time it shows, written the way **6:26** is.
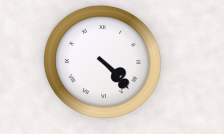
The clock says **4:23**
